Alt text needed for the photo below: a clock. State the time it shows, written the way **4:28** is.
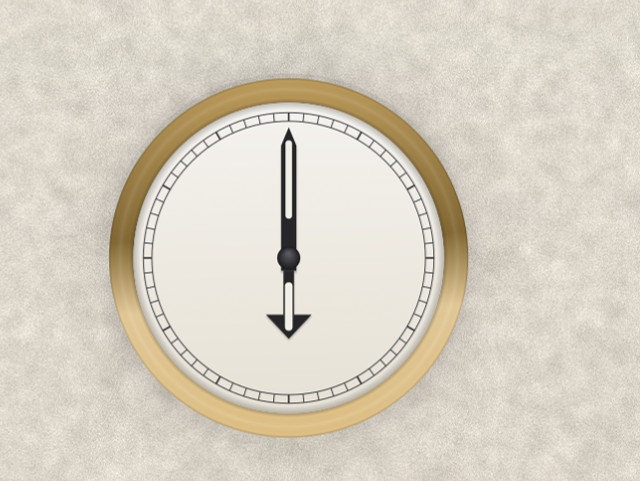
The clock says **6:00**
